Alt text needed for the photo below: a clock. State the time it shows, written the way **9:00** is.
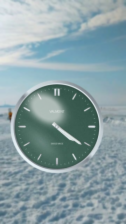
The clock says **4:21**
